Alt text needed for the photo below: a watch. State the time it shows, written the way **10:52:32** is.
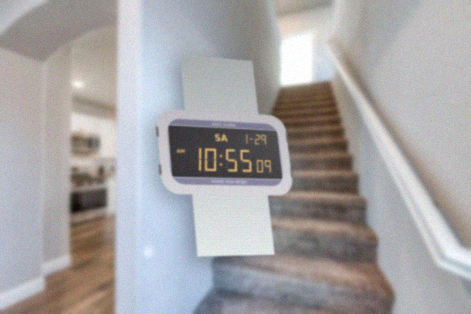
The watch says **10:55:09**
